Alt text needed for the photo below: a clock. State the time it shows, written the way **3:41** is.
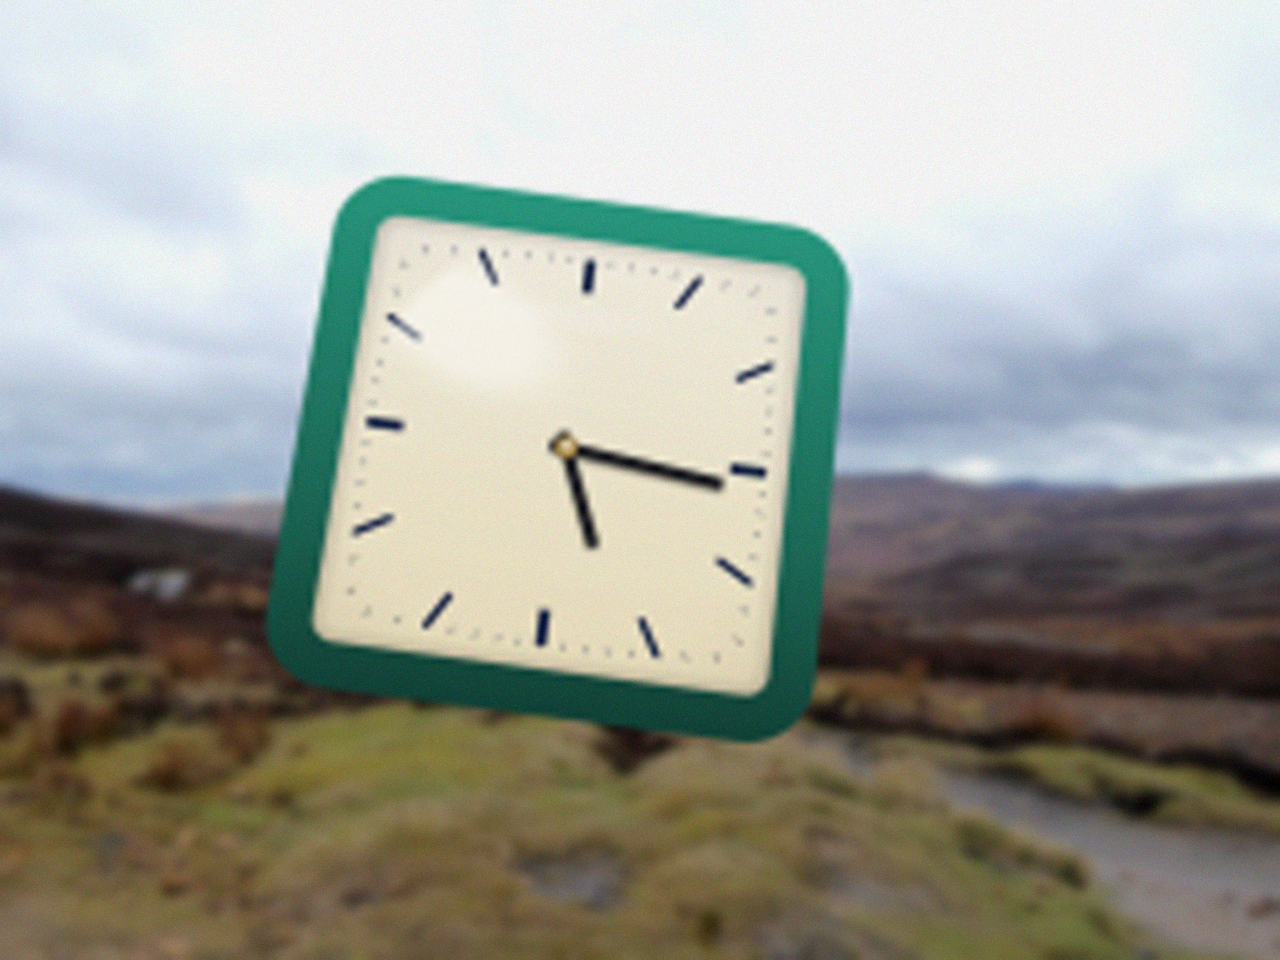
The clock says **5:16**
